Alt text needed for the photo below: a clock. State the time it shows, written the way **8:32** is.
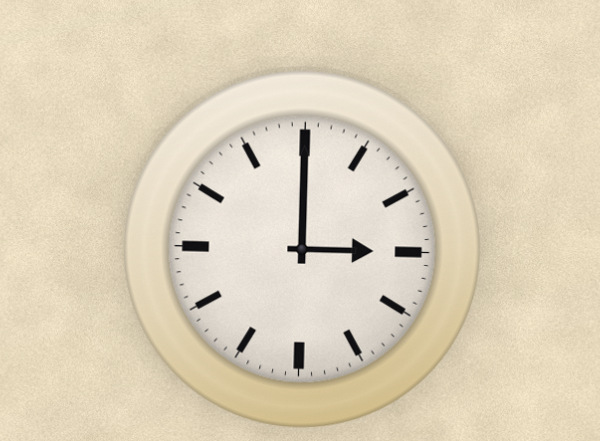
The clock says **3:00**
